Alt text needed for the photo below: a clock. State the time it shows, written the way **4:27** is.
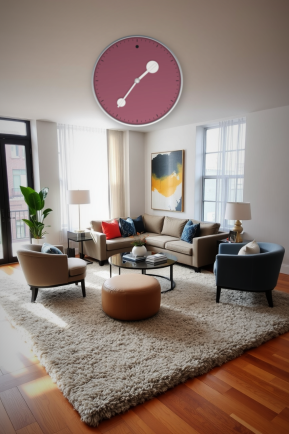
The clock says **1:36**
